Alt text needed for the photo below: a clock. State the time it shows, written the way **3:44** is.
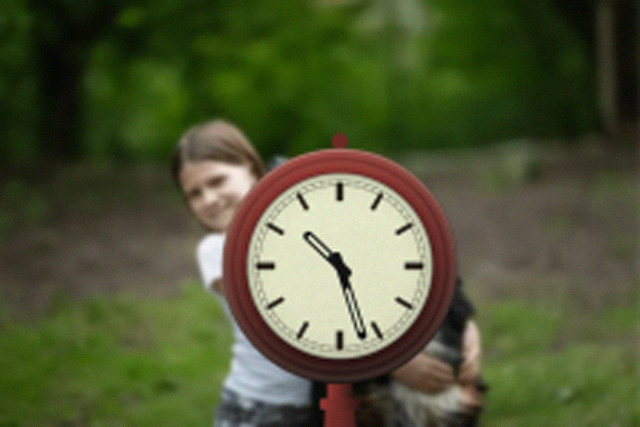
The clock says **10:27**
